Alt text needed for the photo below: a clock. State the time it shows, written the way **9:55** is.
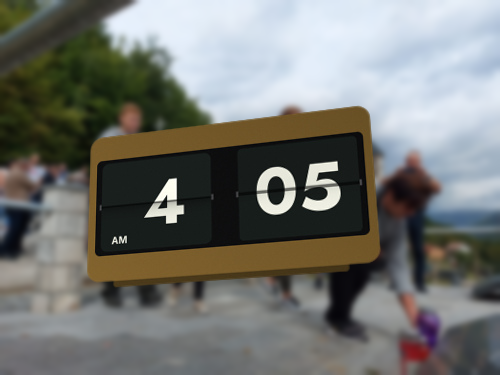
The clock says **4:05**
